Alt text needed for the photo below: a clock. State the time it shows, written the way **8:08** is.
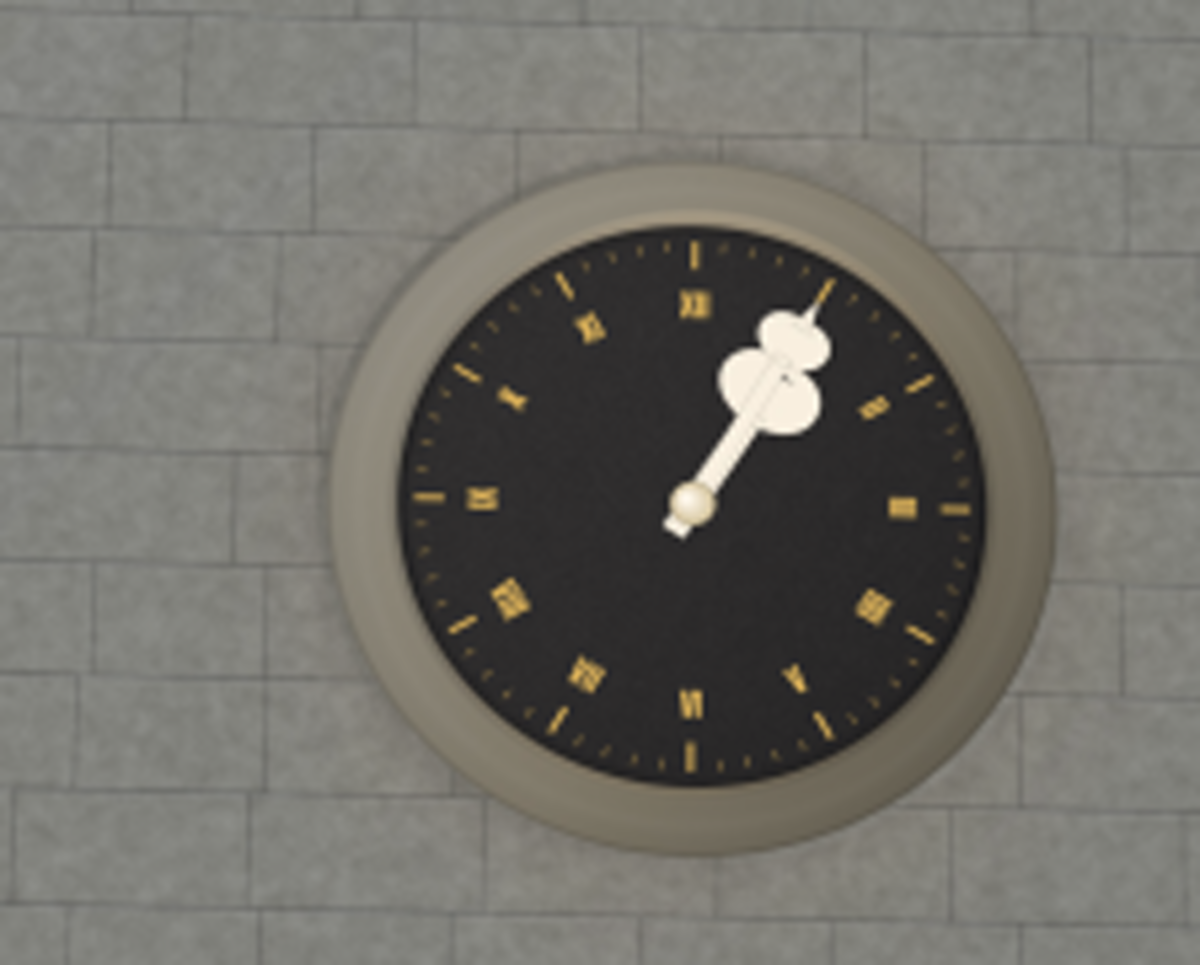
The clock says **1:05**
